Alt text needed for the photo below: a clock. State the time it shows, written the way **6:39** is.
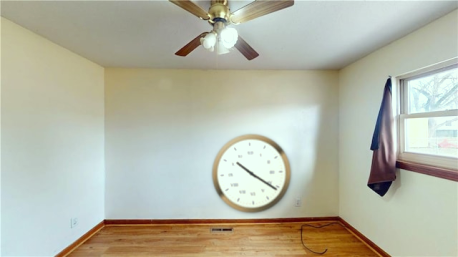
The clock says **10:21**
